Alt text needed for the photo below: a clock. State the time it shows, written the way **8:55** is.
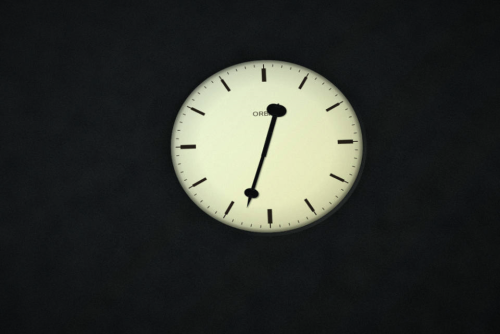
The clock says **12:33**
